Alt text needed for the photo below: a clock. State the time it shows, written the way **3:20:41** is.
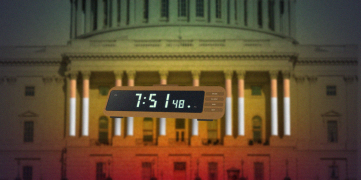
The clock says **7:51:48**
